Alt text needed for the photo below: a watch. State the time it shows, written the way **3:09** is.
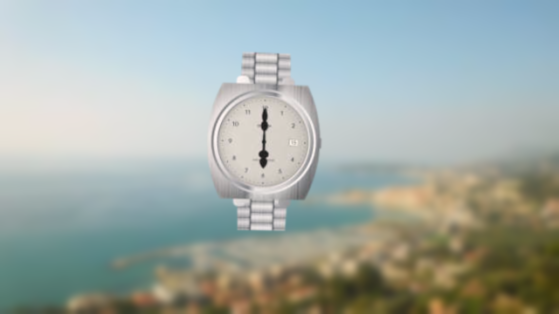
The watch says **6:00**
